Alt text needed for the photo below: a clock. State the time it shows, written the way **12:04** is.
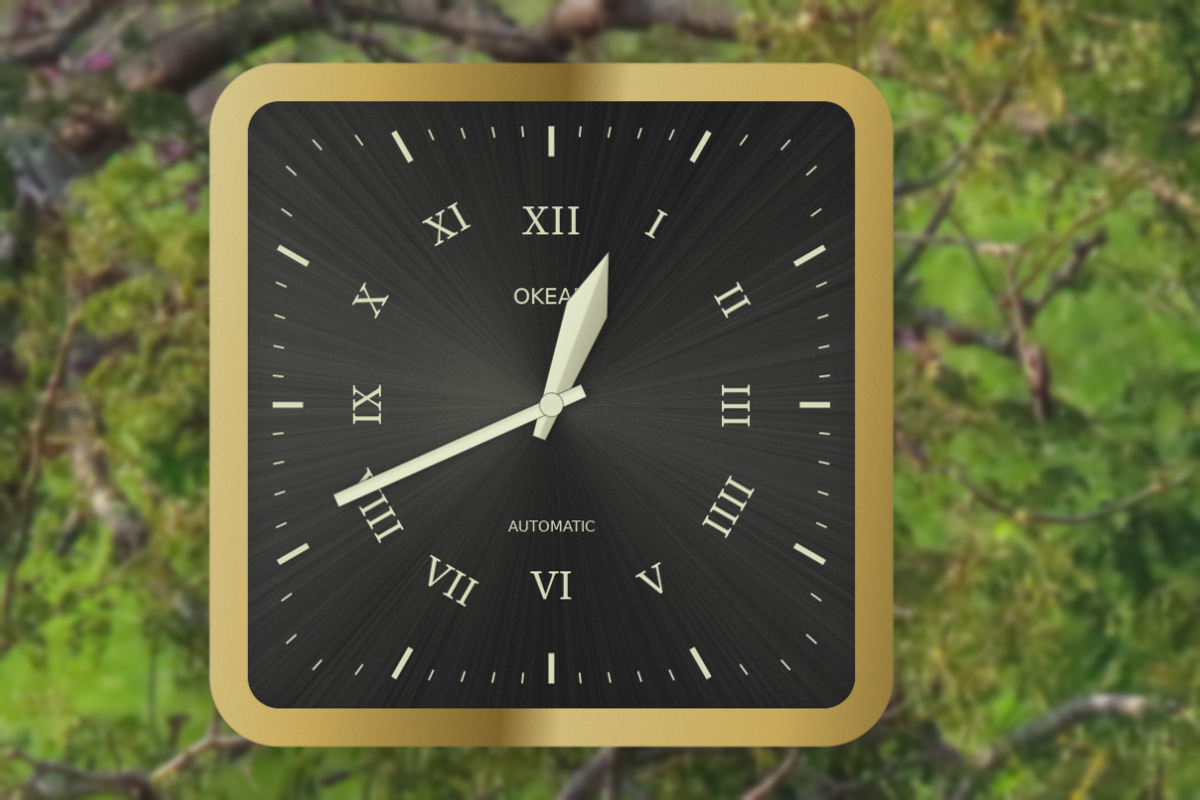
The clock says **12:41**
